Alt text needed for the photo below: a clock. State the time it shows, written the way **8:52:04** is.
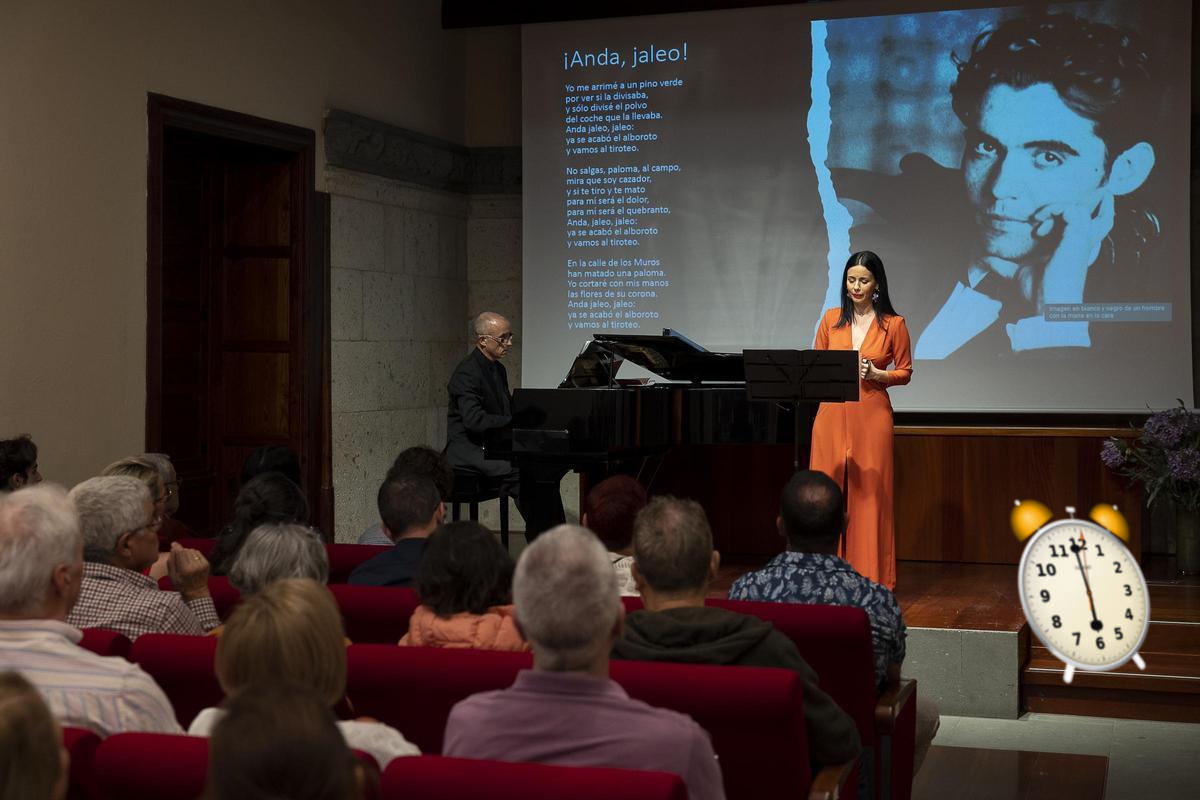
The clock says **5:59:01**
